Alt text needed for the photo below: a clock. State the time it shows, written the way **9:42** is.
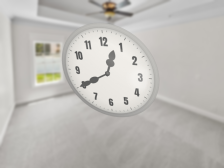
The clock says **12:40**
